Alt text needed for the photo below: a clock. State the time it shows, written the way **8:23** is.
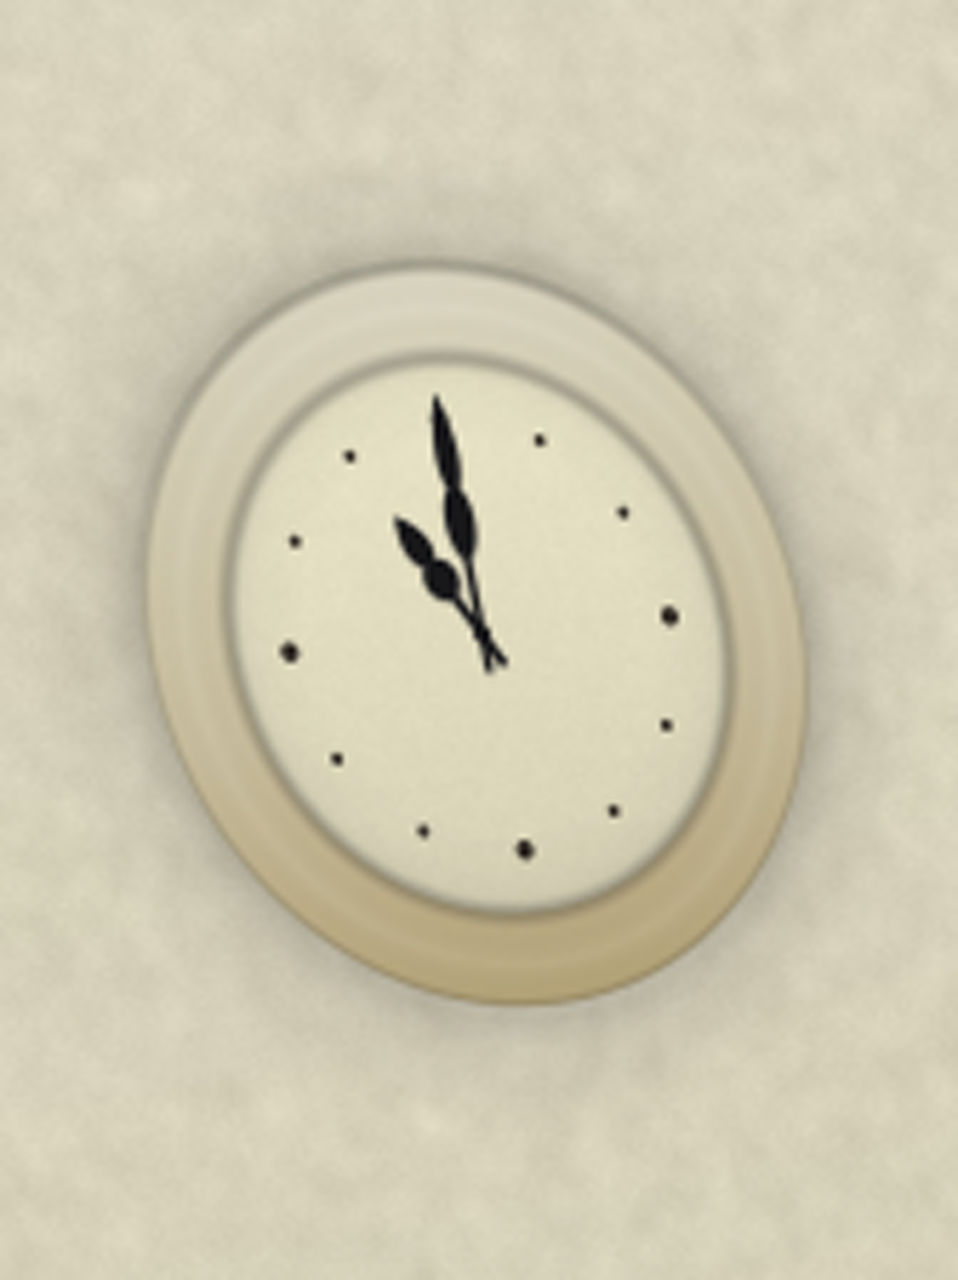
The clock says **11:00**
